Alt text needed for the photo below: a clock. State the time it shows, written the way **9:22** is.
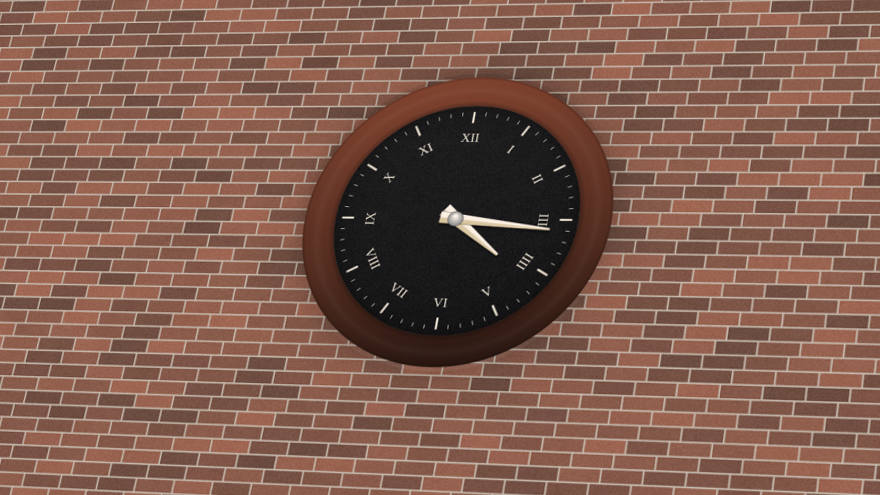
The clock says **4:16**
